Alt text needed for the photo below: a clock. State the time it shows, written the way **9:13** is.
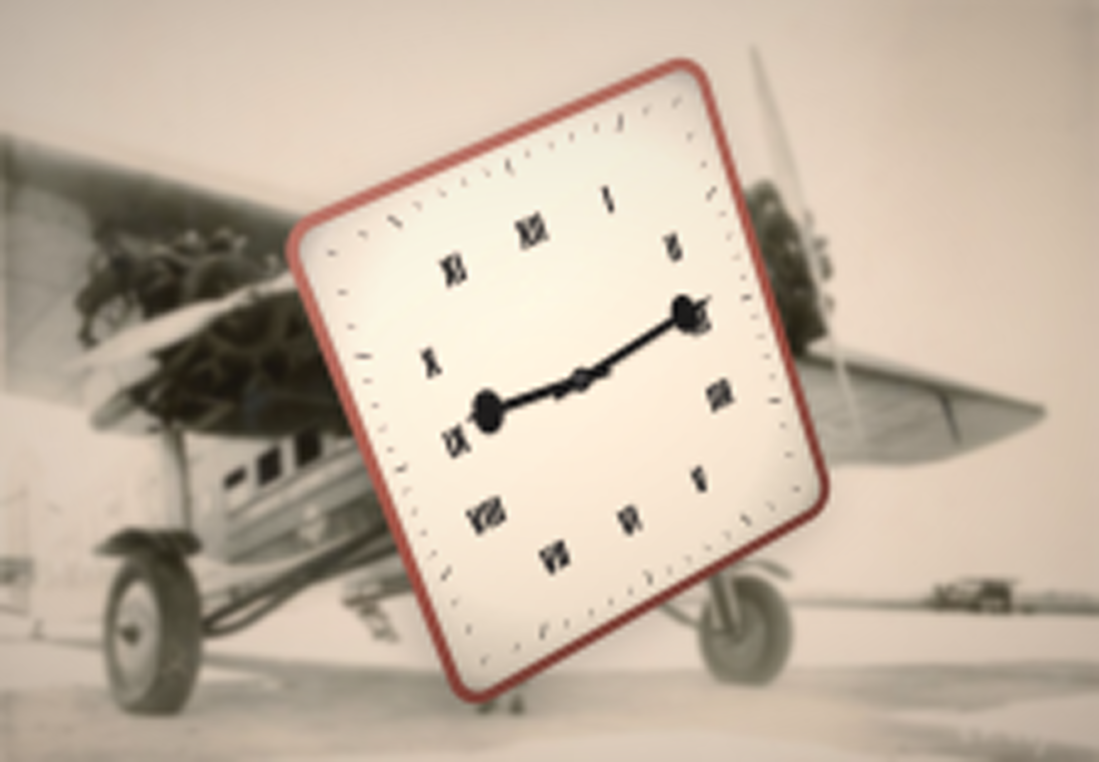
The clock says **9:14**
